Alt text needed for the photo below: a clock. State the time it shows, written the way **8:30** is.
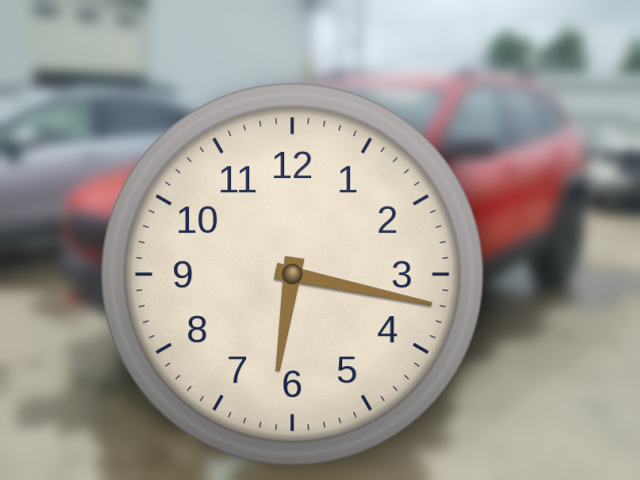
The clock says **6:17**
